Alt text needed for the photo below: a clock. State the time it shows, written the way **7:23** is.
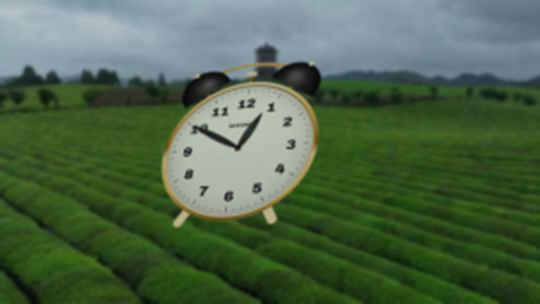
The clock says **12:50**
